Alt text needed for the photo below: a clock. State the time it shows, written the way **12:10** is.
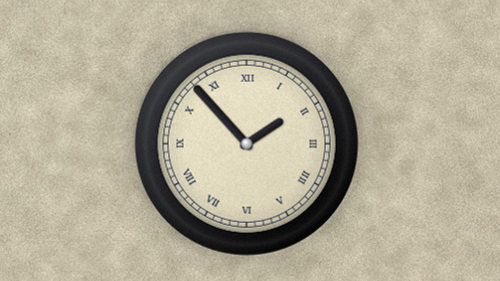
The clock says **1:53**
